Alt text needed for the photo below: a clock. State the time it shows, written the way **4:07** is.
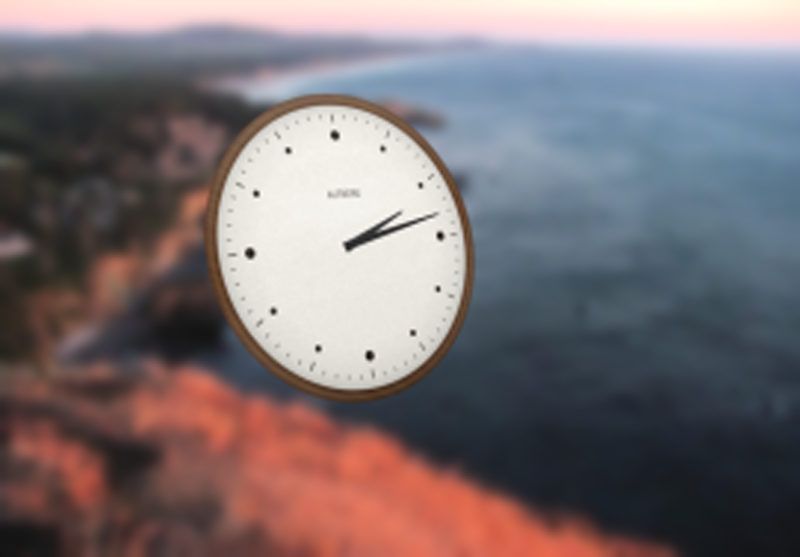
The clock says **2:13**
